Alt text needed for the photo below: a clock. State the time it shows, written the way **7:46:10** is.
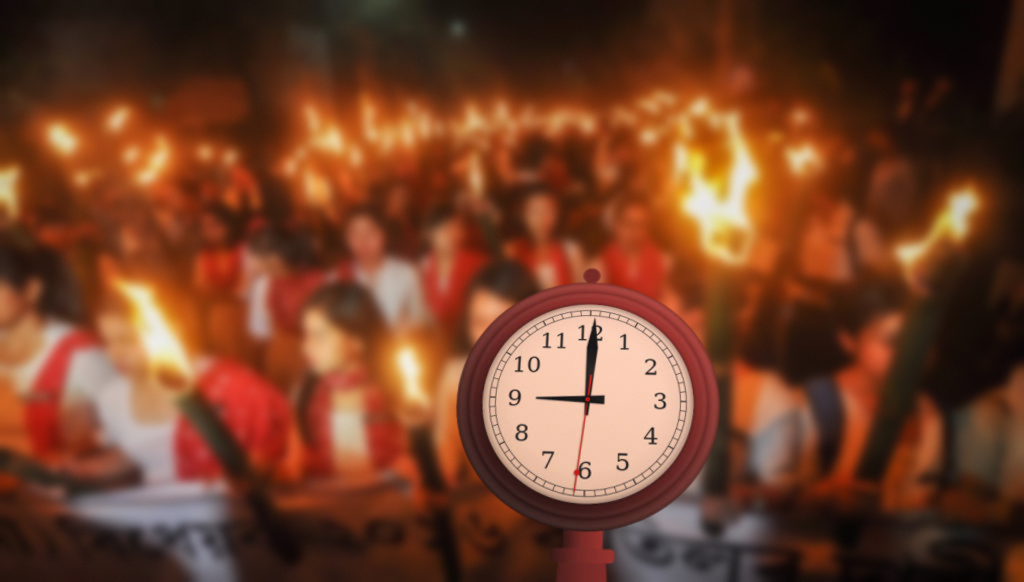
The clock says **9:00:31**
